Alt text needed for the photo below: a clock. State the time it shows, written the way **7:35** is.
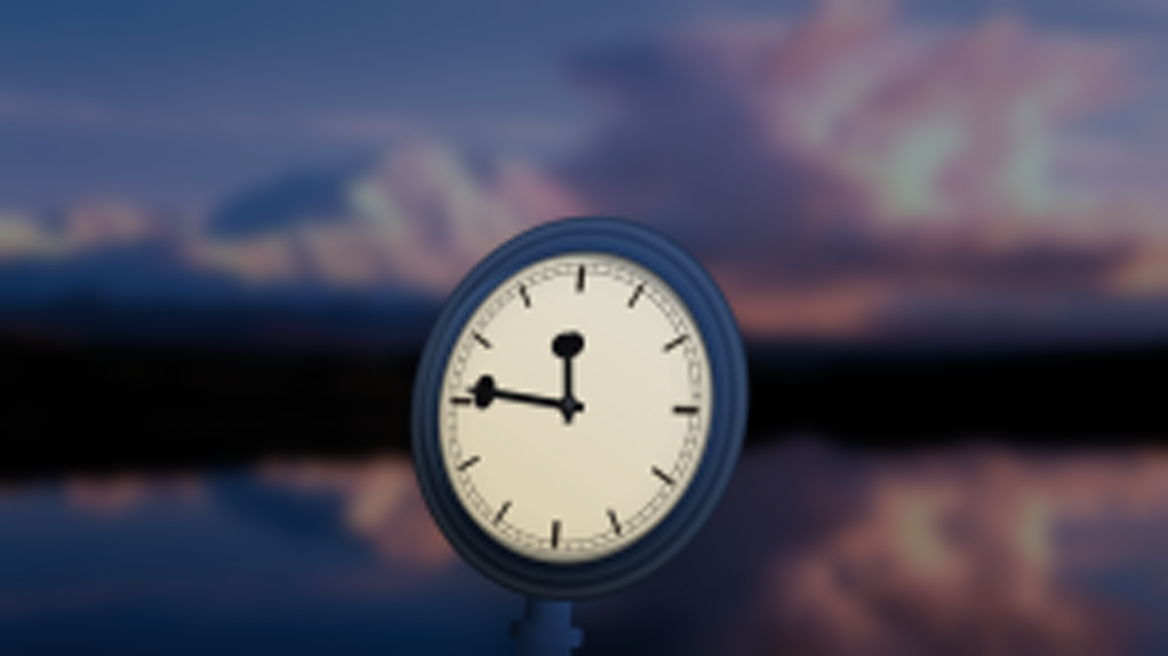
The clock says **11:46**
